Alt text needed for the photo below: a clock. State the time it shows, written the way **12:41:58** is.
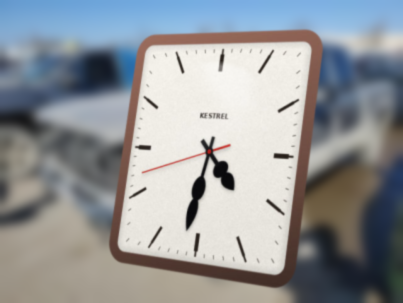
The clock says **4:31:42**
